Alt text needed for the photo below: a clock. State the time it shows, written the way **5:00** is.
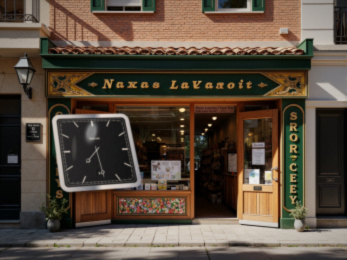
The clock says **7:29**
